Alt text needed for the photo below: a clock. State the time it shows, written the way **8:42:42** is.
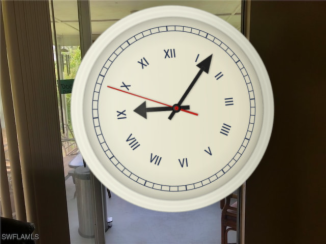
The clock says **9:06:49**
